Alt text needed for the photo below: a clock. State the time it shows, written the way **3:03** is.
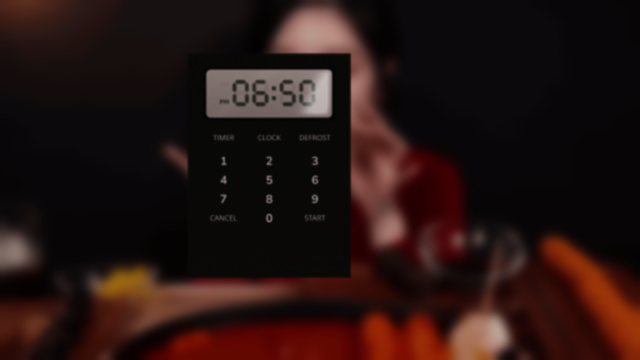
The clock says **6:50**
